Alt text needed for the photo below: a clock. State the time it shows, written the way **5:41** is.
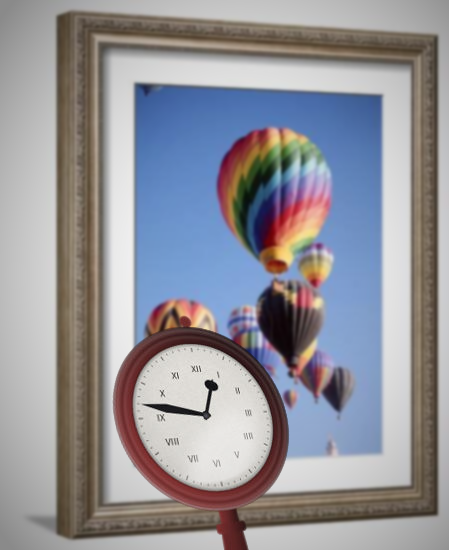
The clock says **12:47**
